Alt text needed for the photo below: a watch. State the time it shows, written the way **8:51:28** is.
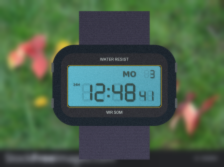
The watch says **12:48:41**
